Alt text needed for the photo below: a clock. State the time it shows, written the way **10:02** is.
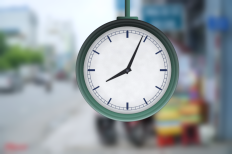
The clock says **8:04**
